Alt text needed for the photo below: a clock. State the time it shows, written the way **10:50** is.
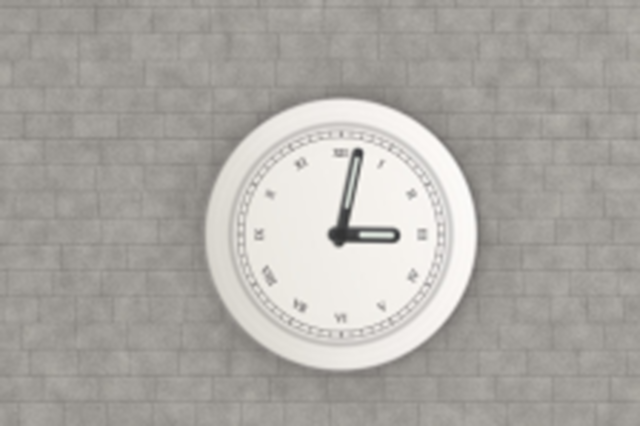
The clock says **3:02**
